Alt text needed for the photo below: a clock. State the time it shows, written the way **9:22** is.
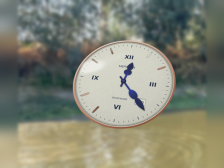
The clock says **12:23**
